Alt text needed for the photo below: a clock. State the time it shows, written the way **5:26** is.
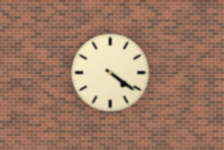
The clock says **4:21**
